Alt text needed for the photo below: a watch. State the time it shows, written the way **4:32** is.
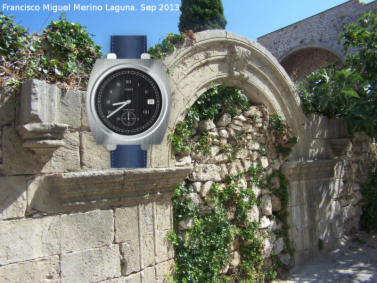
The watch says **8:39**
